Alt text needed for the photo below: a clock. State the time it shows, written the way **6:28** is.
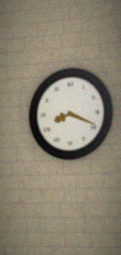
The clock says **8:19**
